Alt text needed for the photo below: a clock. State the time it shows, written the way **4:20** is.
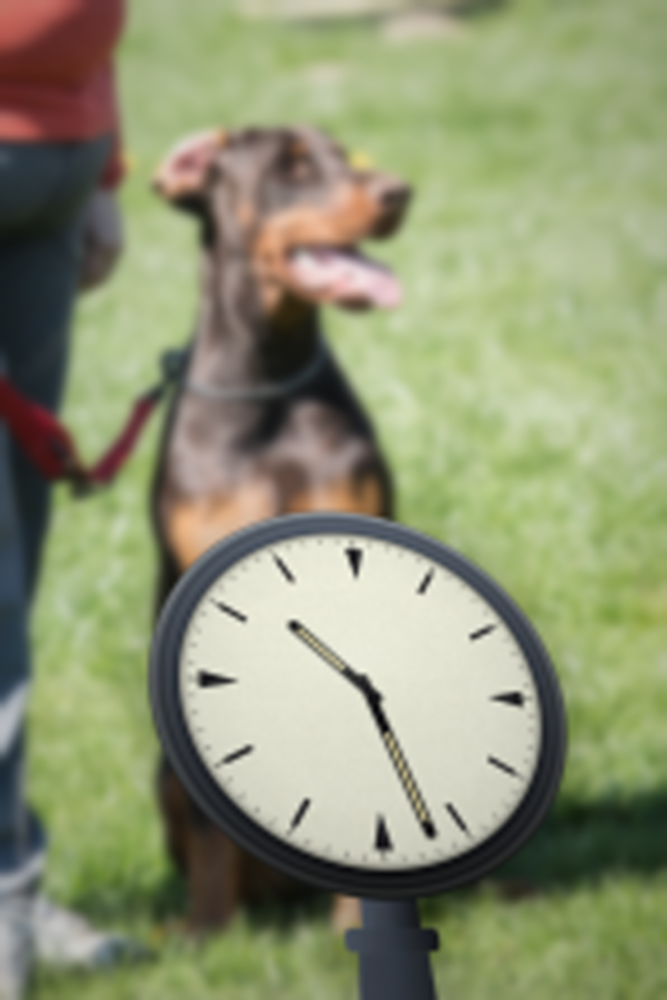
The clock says **10:27**
